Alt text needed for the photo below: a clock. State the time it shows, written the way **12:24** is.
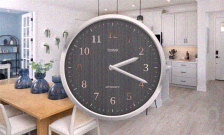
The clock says **2:19**
